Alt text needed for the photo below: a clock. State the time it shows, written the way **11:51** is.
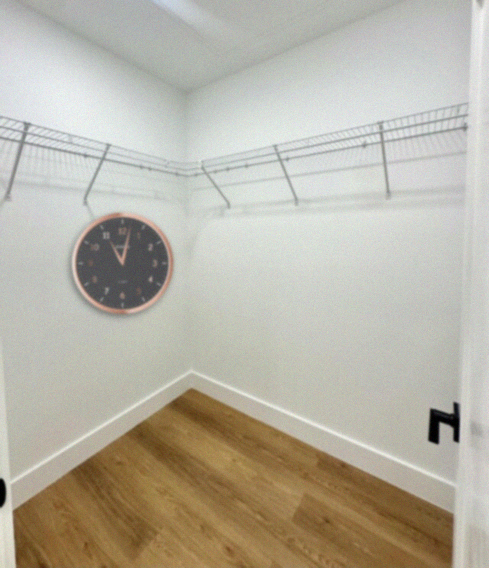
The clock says **11:02**
